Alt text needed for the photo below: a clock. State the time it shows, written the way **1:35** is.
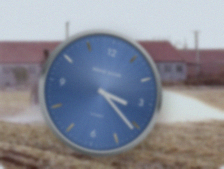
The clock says **3:21**
